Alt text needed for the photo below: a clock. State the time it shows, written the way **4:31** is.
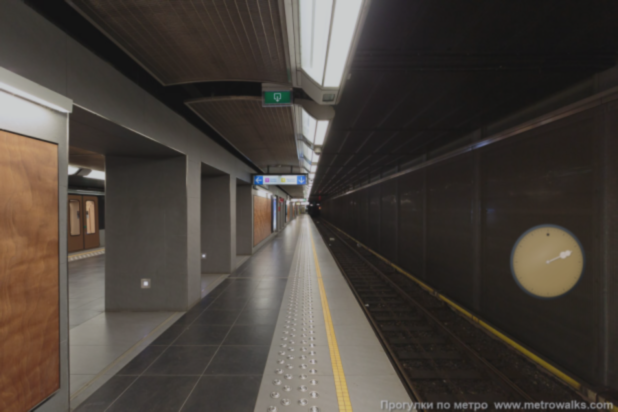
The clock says **2:11**
